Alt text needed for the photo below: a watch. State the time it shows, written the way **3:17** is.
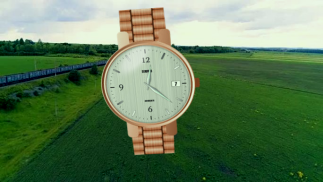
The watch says **12:22**
